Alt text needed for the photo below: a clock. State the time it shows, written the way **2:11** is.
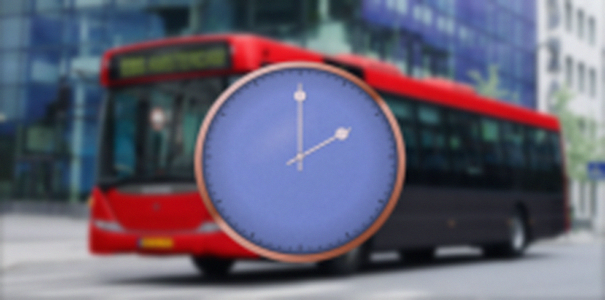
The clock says **2:00**
